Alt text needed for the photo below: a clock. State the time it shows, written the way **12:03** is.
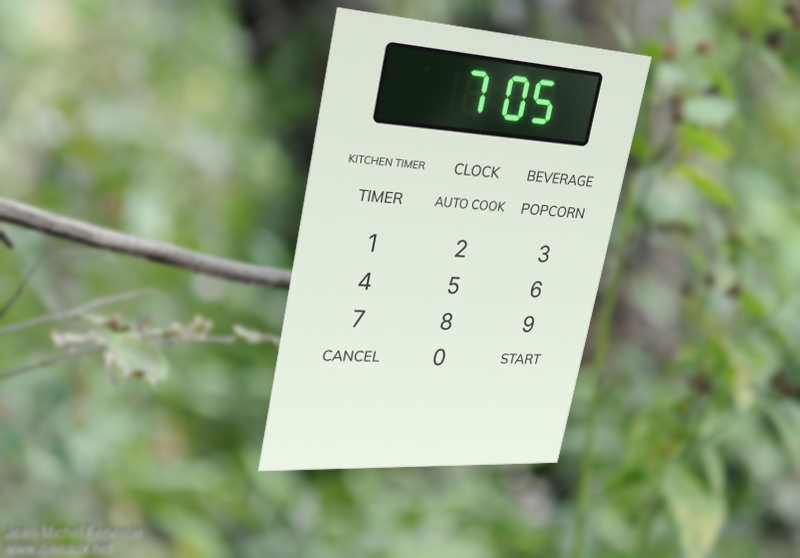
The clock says **7:05**
